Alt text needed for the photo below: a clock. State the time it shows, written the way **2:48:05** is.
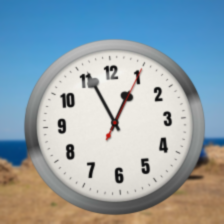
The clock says **12:56:05**
